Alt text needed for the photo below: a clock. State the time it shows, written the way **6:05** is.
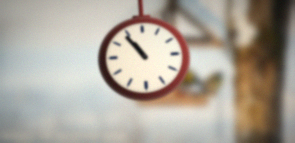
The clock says **10:54**
